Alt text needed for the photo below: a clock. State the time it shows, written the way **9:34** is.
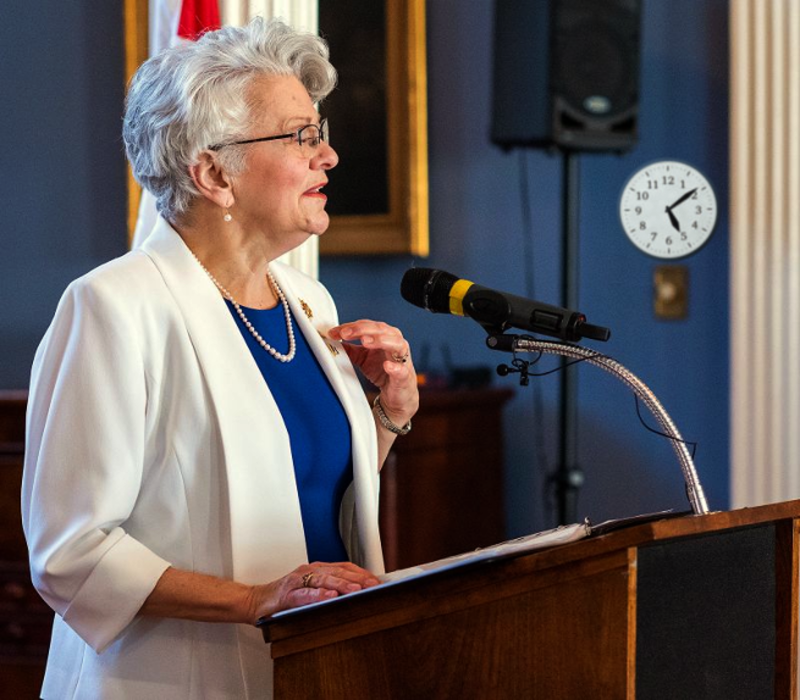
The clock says **5:09**
